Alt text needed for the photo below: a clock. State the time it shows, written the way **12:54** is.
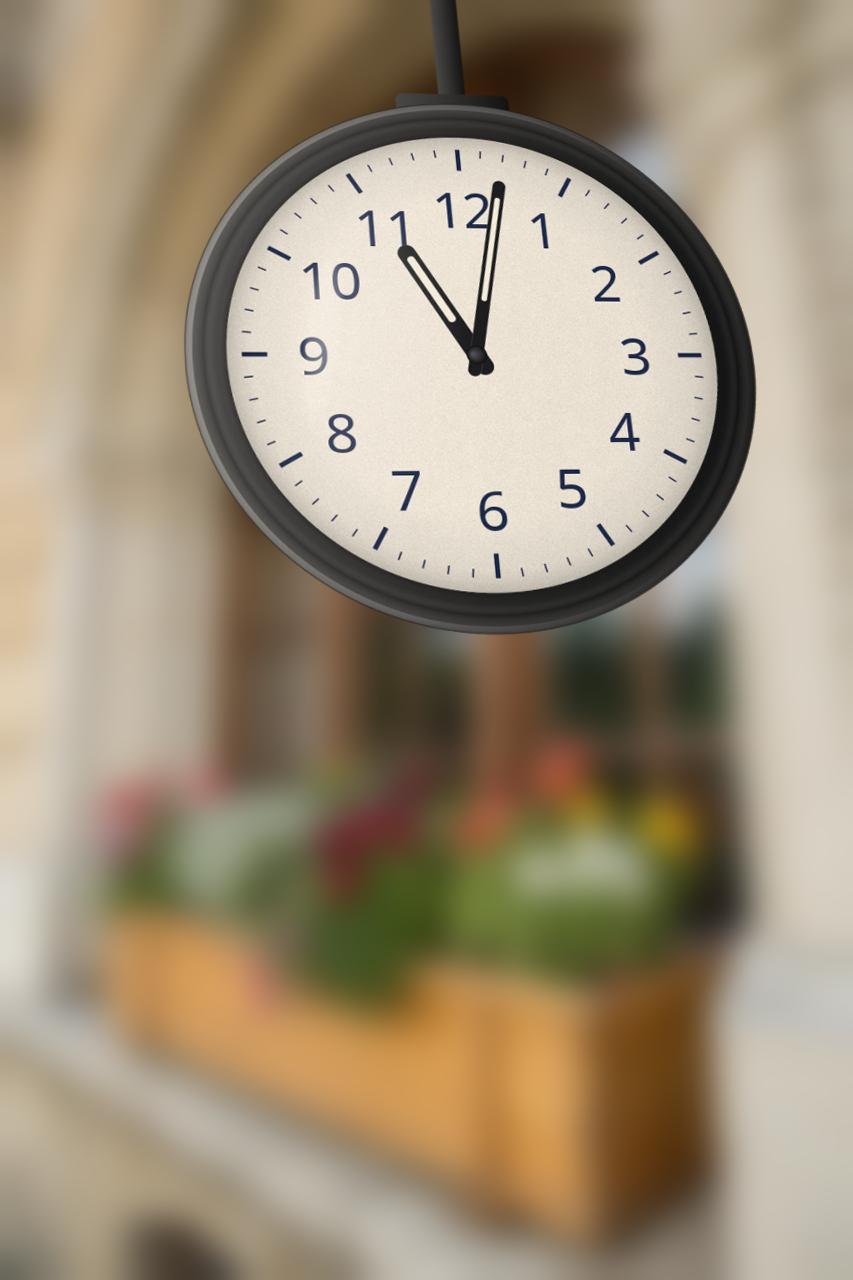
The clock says **11:02**
